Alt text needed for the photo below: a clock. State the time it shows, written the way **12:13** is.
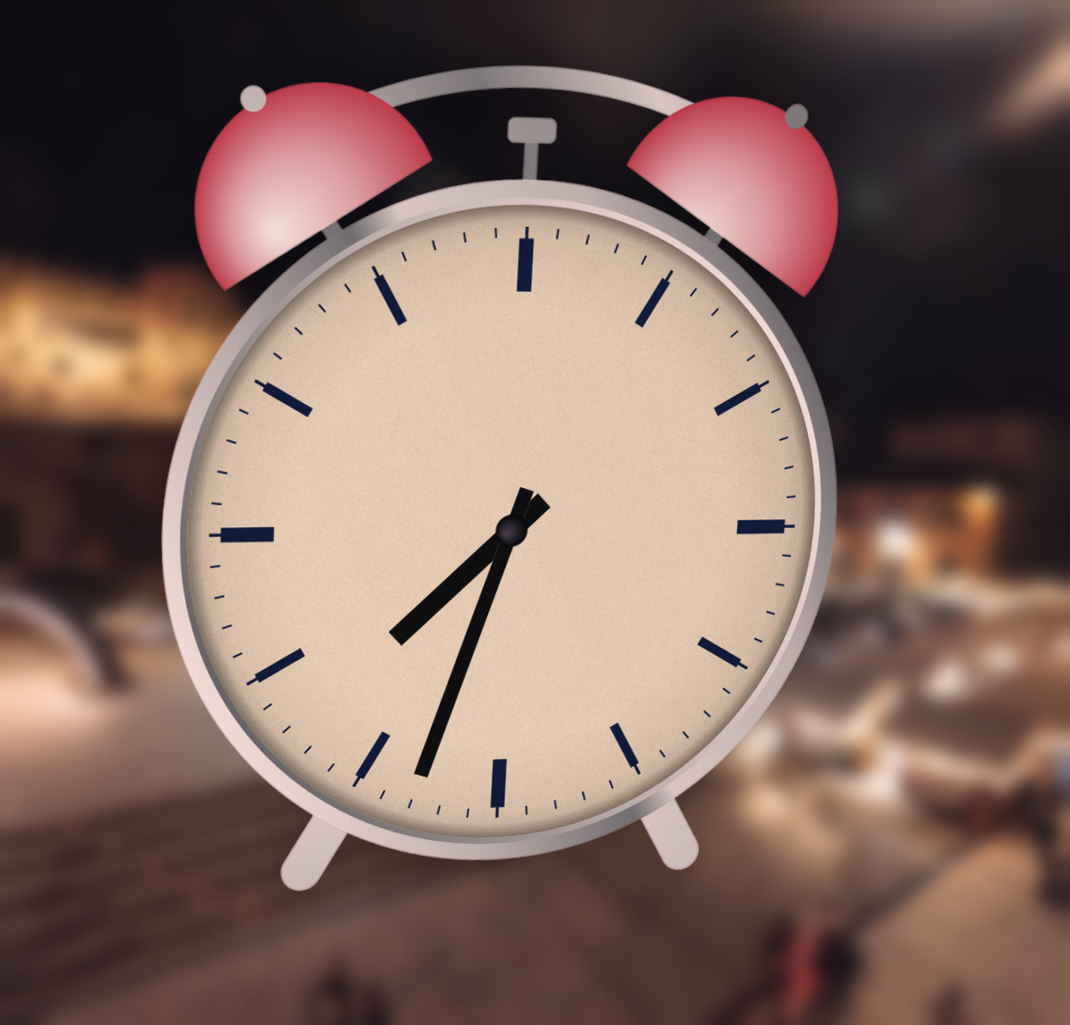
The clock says **7:33**
